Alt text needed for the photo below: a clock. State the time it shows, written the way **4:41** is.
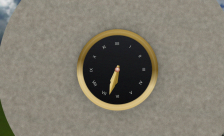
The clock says **6:33**
